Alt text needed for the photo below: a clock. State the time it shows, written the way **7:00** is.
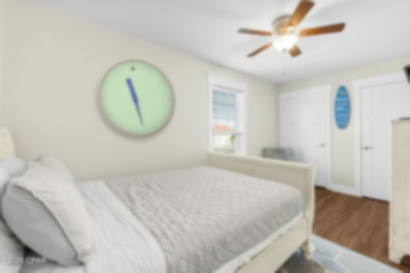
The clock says **11:28**
